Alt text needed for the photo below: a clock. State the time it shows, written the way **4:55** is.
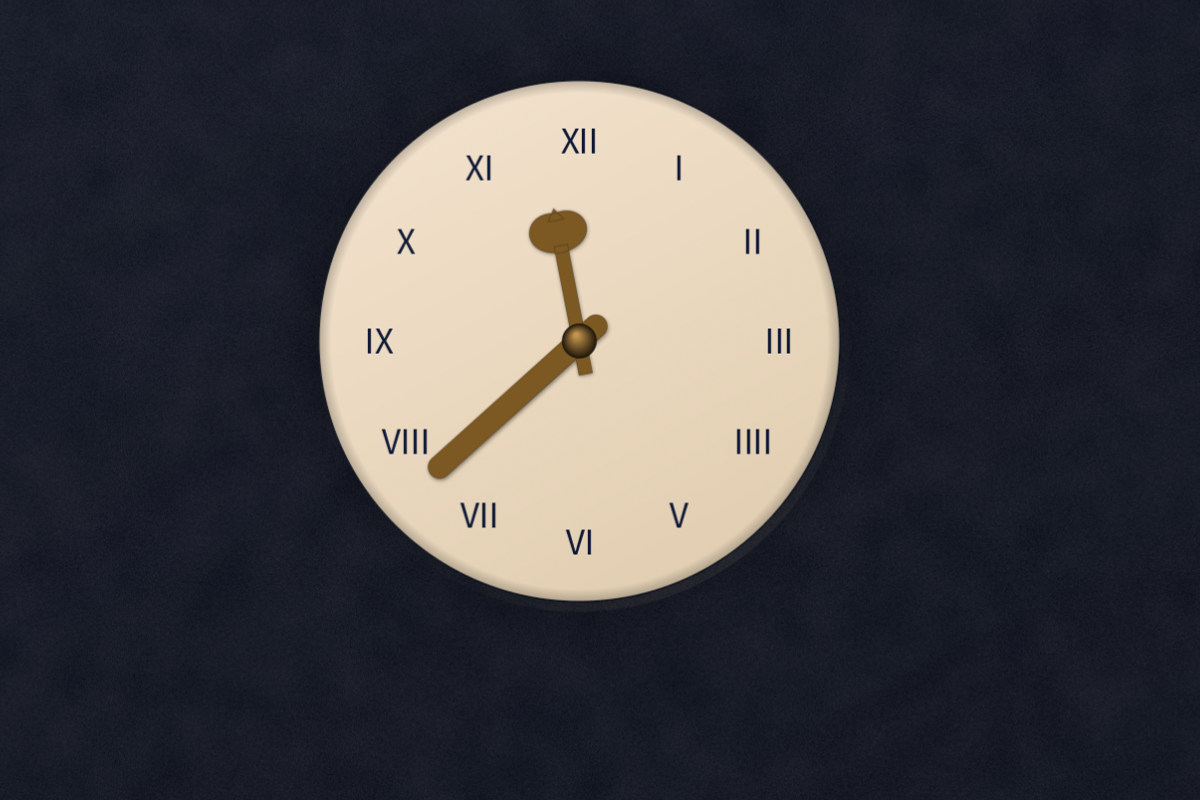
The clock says **11:38**
